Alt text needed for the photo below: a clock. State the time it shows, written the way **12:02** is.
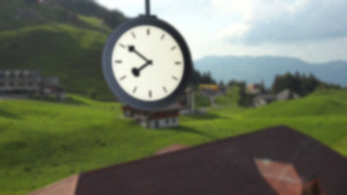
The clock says **7:51**
